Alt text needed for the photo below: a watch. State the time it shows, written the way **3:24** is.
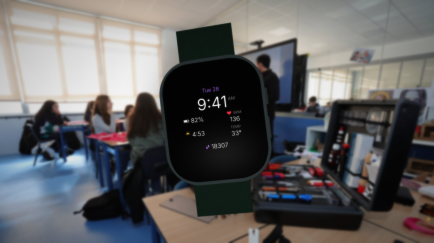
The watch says **9:41**
